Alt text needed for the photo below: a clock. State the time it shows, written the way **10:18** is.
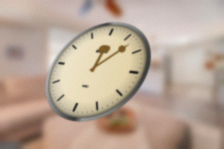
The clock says **12:07**
